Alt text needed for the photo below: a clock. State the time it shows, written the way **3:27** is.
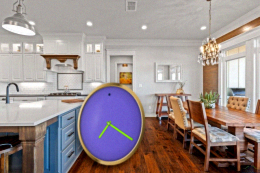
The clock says **7:20**
